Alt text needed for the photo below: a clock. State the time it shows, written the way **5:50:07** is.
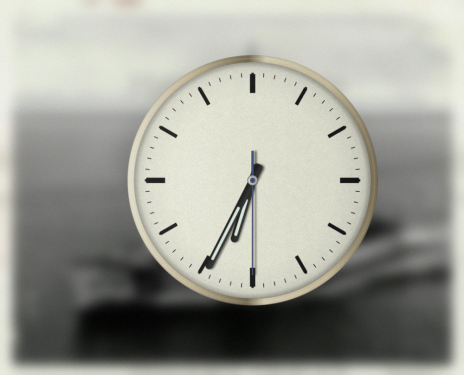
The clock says **6:34:30**
